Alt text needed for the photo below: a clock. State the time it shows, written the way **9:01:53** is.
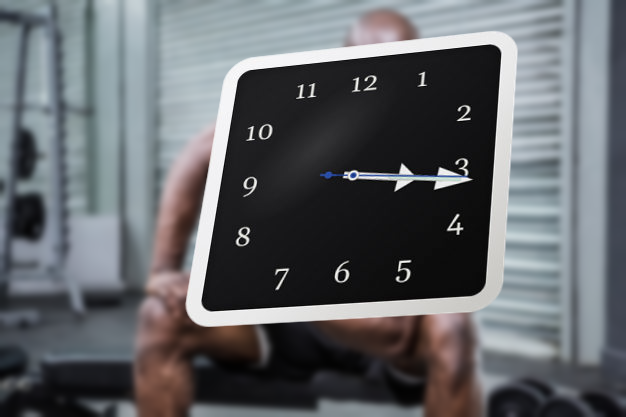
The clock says **3:16:16**
